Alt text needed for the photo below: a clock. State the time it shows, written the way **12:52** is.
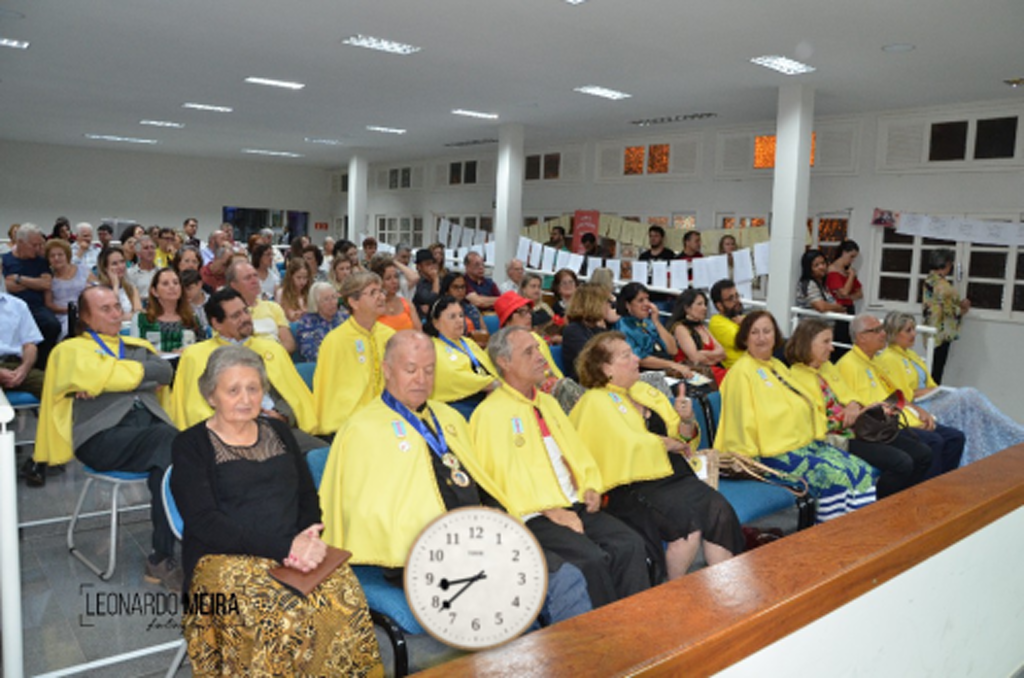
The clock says **8:38**
